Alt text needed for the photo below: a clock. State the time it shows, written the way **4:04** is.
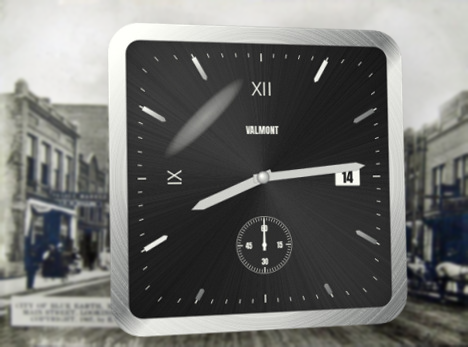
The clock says **8:14**
